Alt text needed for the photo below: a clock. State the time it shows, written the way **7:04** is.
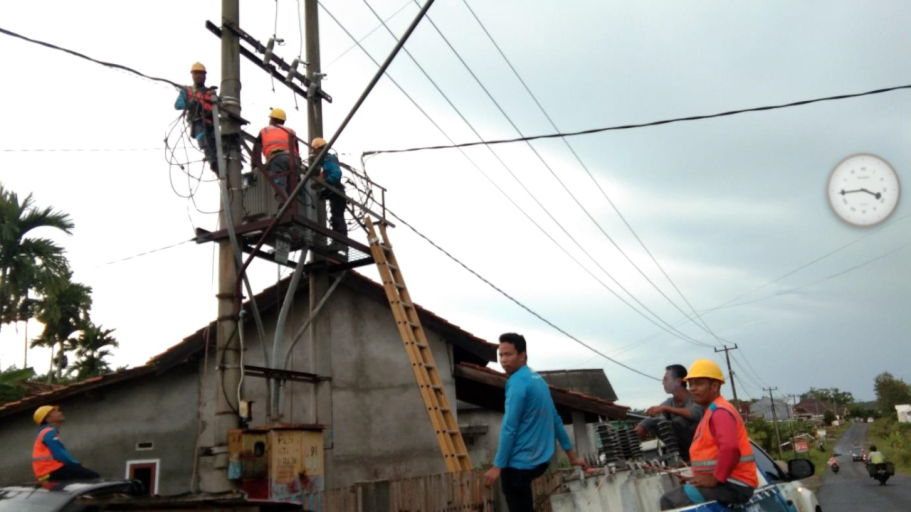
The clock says **3:44**
